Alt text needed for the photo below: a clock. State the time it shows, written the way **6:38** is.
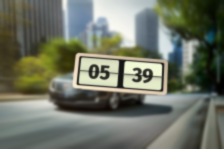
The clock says **5:39**
